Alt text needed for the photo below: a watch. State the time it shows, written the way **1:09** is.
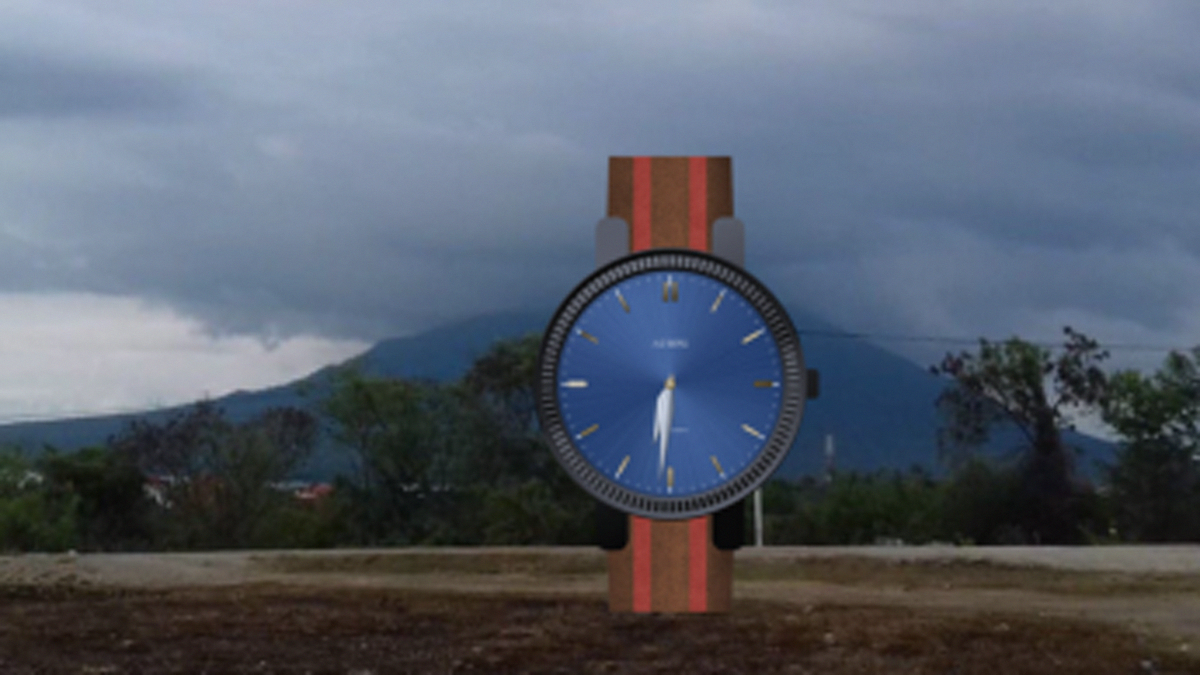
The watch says **6:31**
